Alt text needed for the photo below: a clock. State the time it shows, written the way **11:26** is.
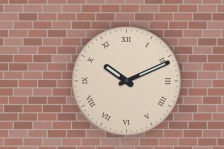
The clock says **10:11**
